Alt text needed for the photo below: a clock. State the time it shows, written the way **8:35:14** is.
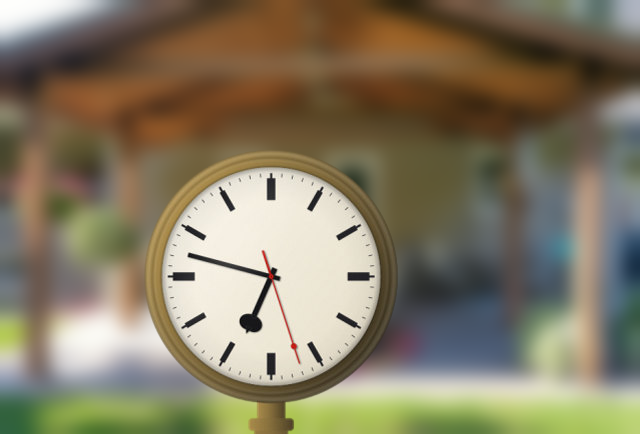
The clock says **6:47:27**
